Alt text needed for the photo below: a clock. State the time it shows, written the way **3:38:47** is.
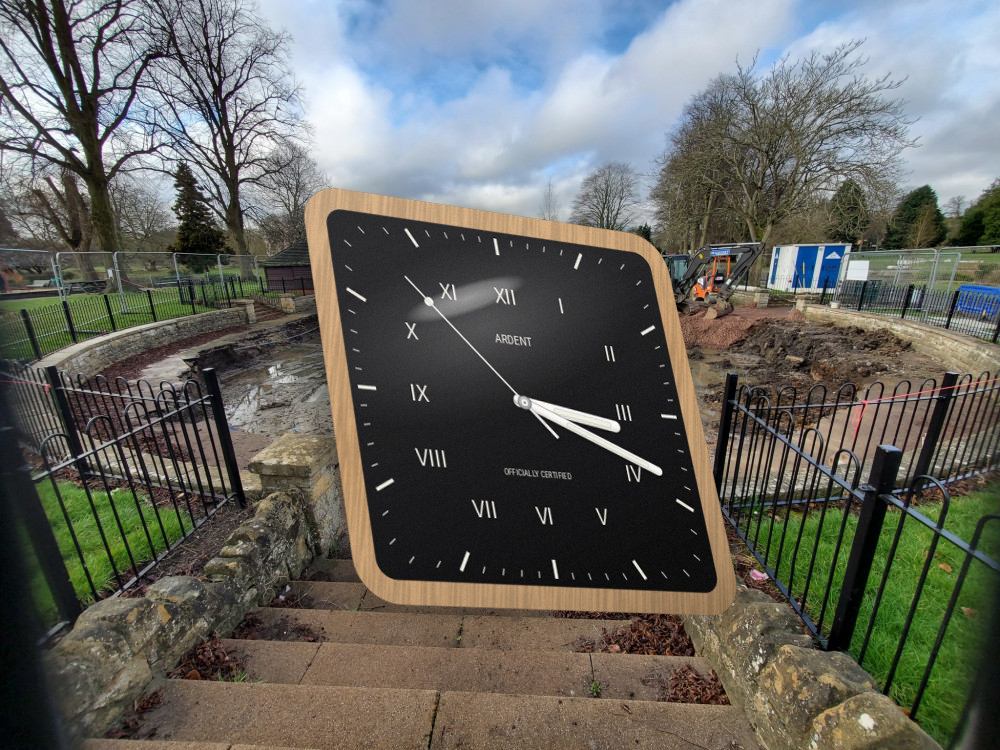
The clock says **3:18:53**
